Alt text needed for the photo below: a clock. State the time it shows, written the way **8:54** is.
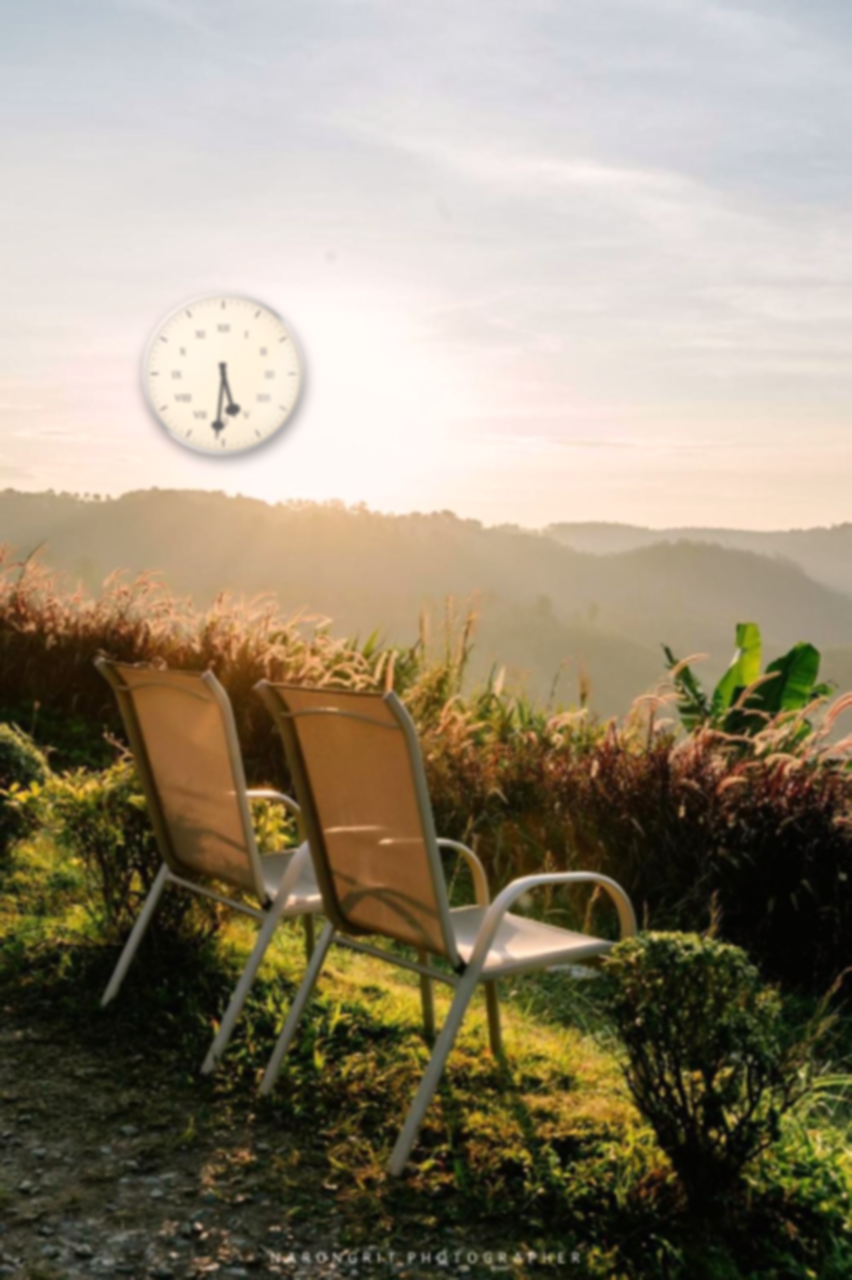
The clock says **5:31**
